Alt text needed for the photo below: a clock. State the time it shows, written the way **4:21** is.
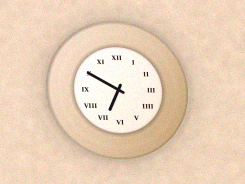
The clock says **6:50**
